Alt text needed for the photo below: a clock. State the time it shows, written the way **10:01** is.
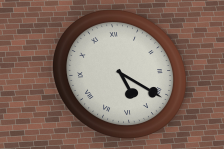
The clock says **5:21**
